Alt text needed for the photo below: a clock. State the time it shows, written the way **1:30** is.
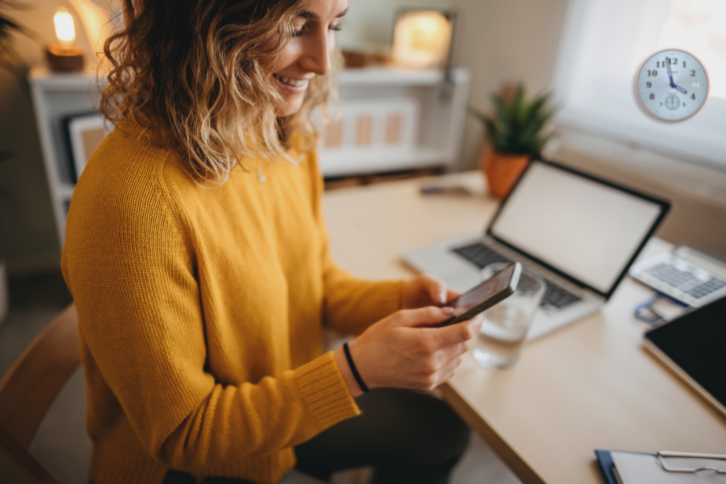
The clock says **3:58**
